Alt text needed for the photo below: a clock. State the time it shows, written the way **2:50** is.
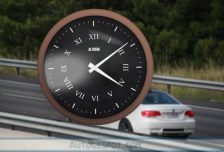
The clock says **4:09**
